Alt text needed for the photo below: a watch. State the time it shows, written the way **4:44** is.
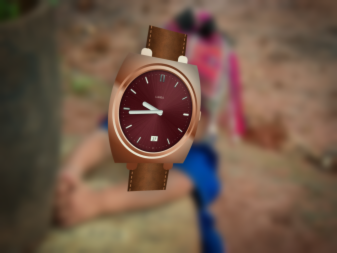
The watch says **9:44**
